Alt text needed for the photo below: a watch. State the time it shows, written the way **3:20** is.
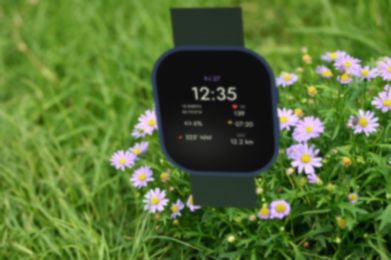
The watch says **12:35**
